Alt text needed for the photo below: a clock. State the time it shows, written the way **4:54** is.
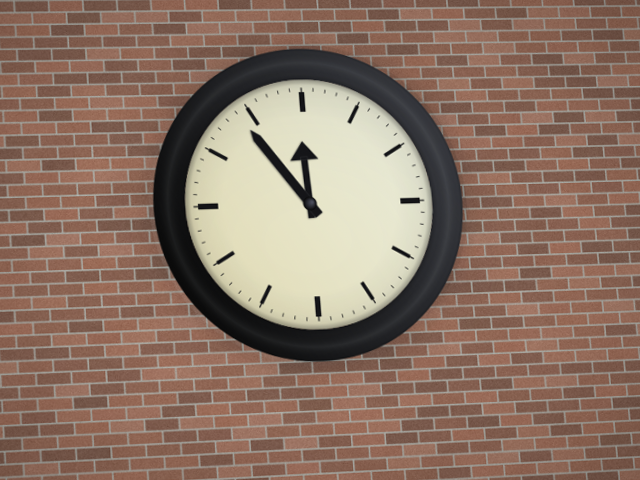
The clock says **11:54**
